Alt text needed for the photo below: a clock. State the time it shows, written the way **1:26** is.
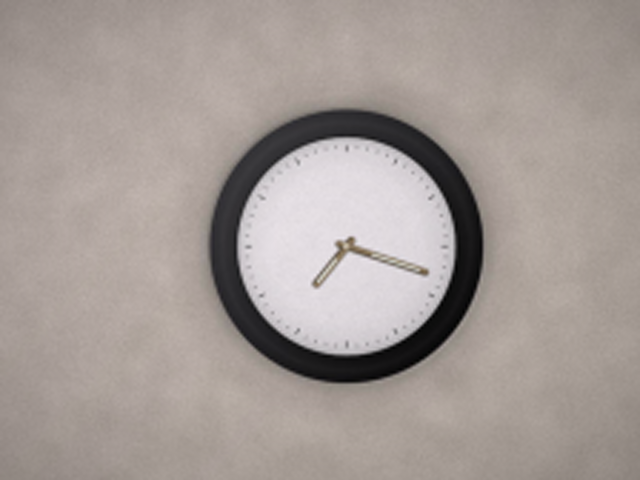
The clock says **7:18**
